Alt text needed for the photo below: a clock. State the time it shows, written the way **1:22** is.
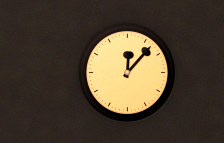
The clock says **12:07**
